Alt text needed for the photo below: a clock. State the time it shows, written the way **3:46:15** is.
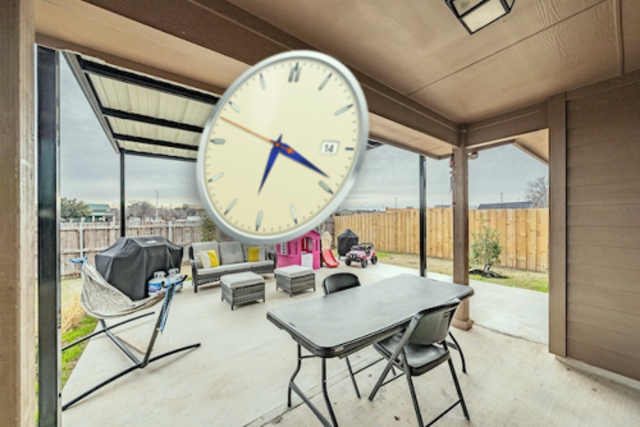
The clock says **6:18:48**
